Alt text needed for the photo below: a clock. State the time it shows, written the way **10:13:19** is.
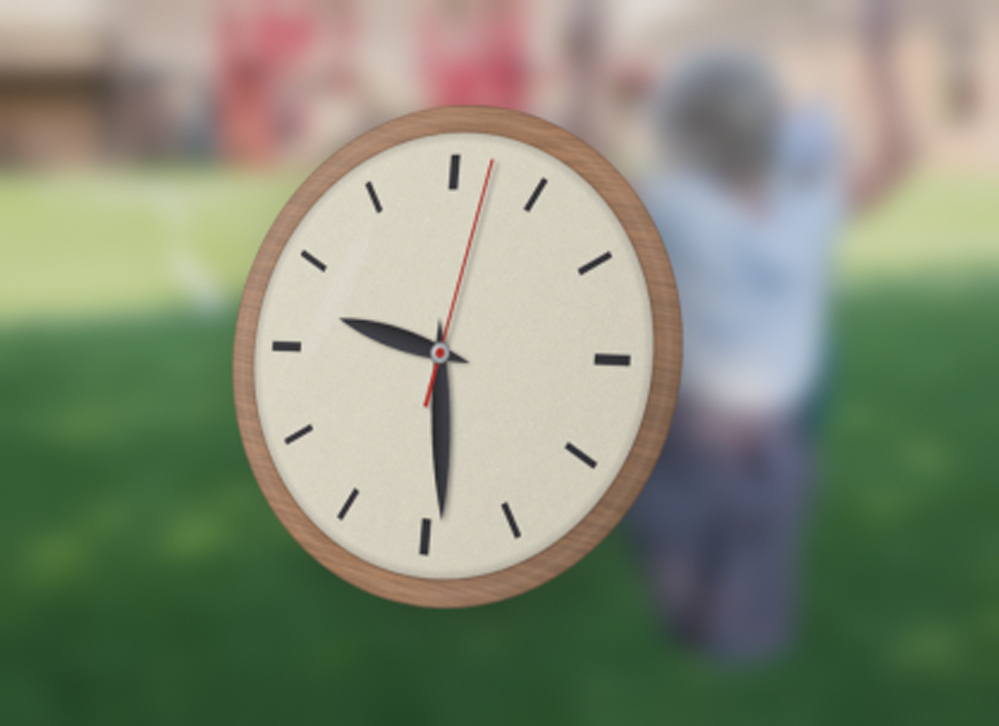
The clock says **9:29:02**
